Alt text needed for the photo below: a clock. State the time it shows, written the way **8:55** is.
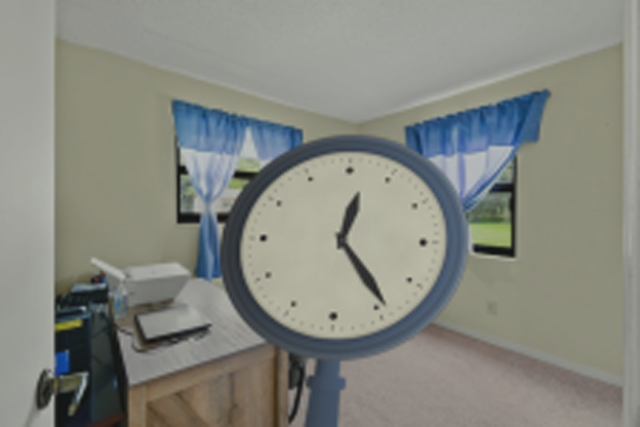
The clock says **12:24**
